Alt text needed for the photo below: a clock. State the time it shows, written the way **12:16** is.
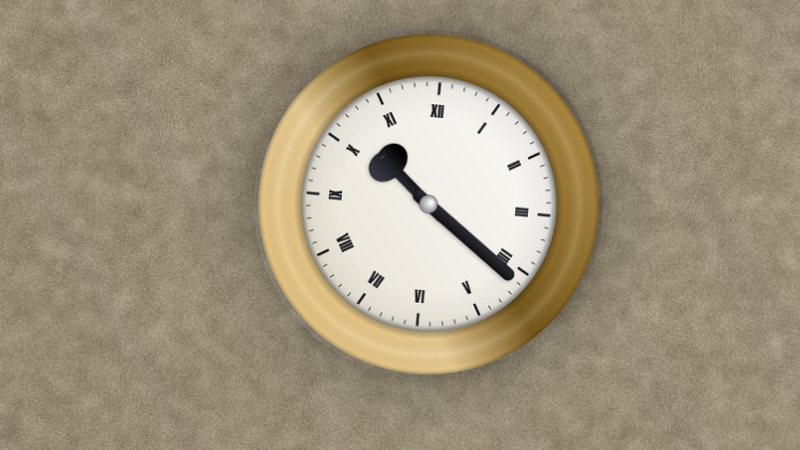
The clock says **10:21**
